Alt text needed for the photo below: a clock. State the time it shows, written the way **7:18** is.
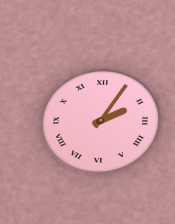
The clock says **2:05**
